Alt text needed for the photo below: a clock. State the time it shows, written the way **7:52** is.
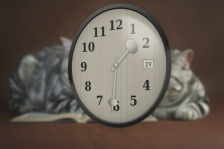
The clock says **1:31**
